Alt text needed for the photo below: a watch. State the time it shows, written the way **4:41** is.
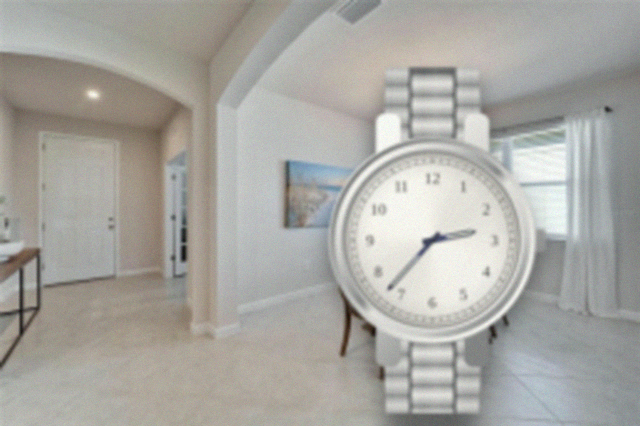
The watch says **2:37**
